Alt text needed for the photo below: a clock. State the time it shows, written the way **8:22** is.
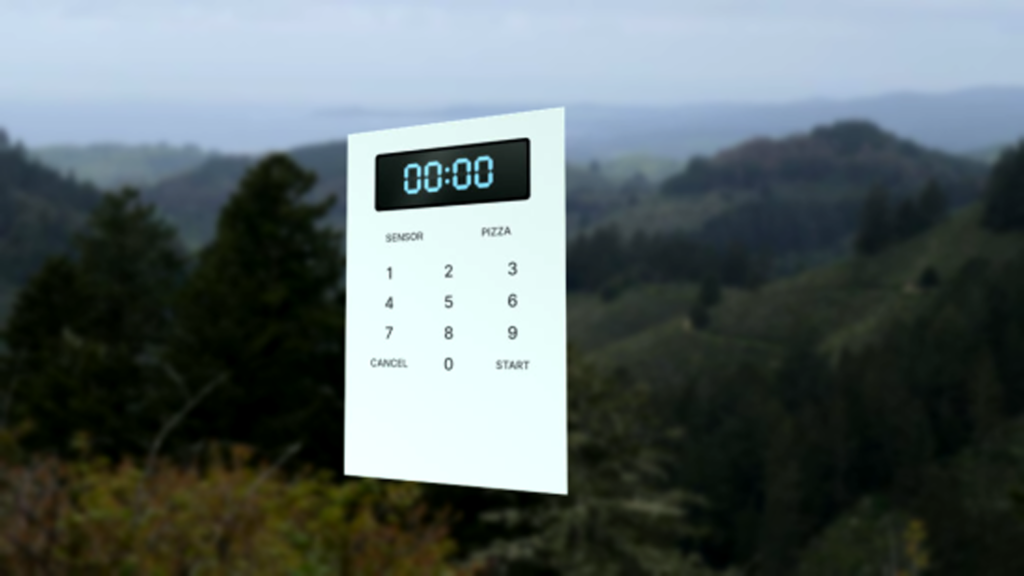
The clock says **0:00**
